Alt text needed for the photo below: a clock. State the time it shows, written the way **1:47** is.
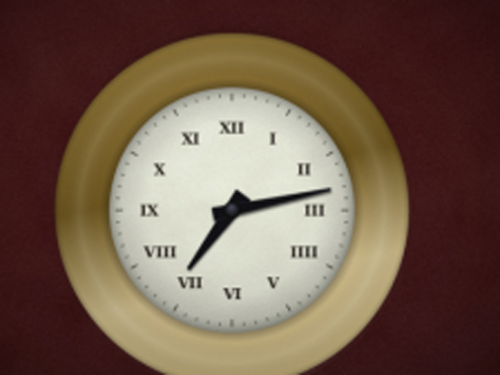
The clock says **7:13**
